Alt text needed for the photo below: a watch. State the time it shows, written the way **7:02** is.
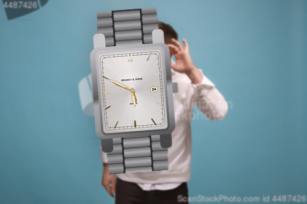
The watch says **5:50**
